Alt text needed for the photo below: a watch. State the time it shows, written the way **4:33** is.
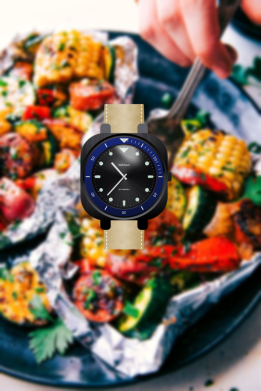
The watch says **10:37**
